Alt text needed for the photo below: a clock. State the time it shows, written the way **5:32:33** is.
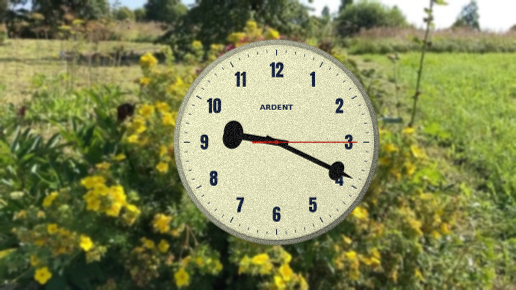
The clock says **9:19:15**
